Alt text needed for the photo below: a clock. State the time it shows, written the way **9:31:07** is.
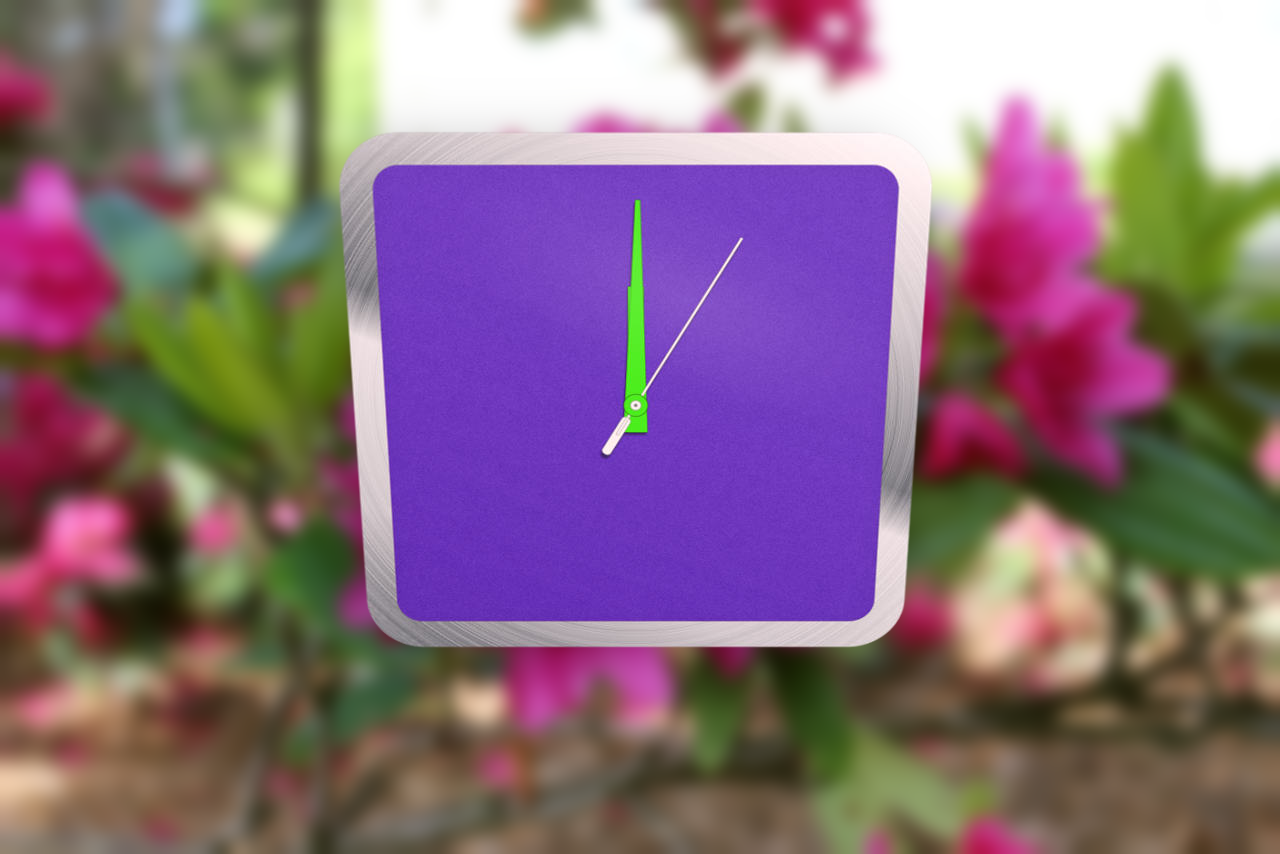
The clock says **12:00:05**
